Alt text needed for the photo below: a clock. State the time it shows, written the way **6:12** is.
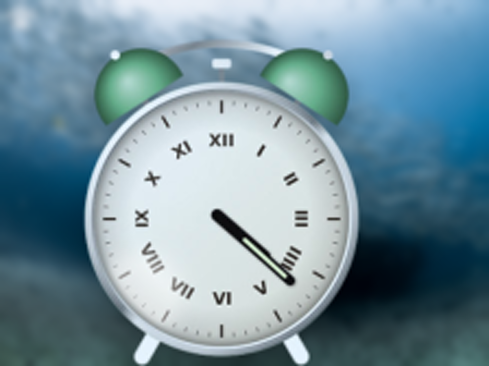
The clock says **4:22**
